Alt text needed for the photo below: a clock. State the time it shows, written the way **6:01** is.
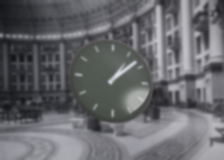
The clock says **1:08**
